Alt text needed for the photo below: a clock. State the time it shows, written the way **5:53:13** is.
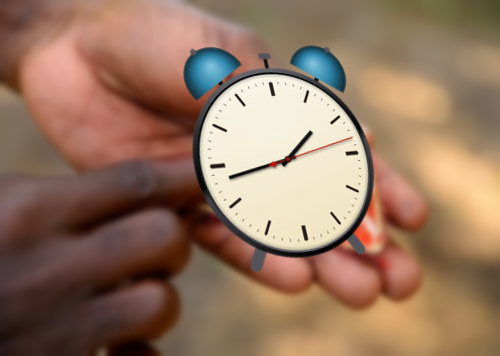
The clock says **1:43:13**
